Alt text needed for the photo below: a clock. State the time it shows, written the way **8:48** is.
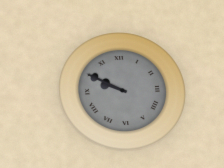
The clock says **9:50**
